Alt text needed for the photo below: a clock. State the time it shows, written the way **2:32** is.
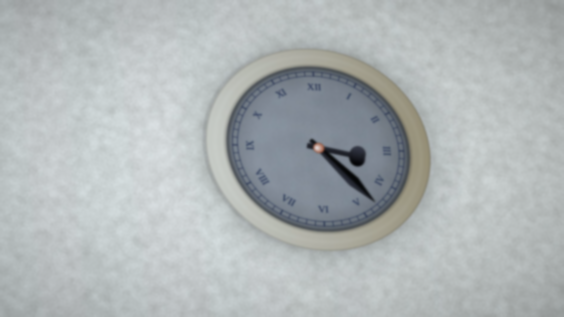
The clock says **3:23**
